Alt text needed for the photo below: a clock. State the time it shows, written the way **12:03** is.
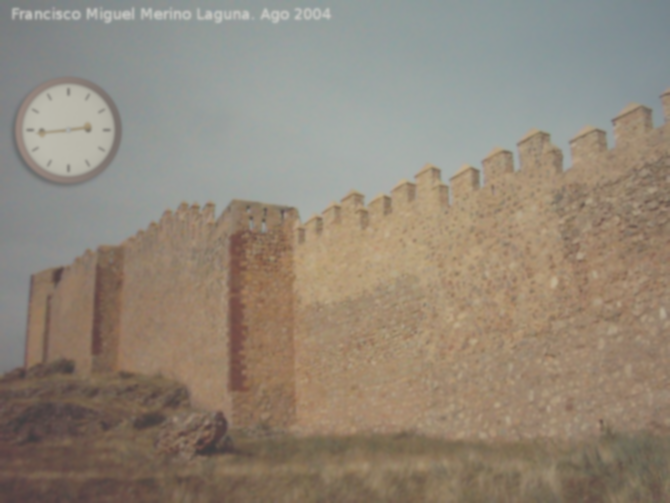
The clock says **2:44**
